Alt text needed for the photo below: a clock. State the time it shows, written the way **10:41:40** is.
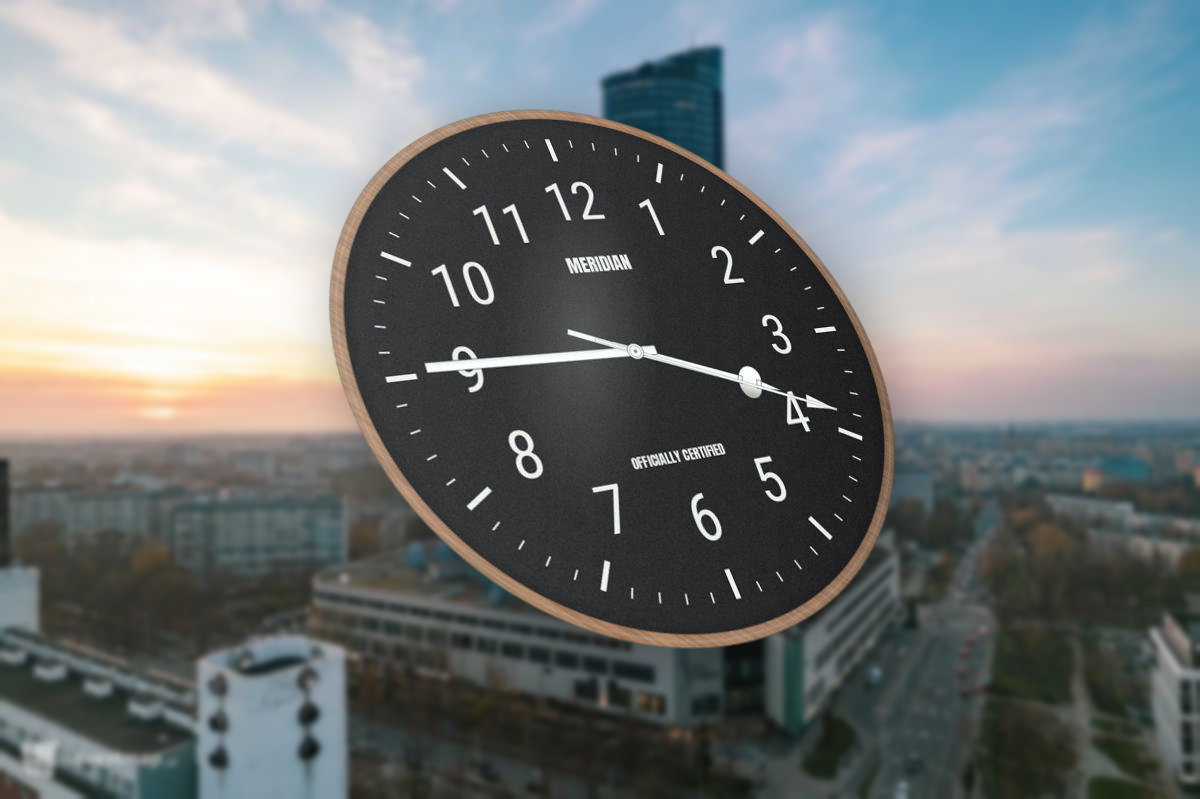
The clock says **3:45:19**
